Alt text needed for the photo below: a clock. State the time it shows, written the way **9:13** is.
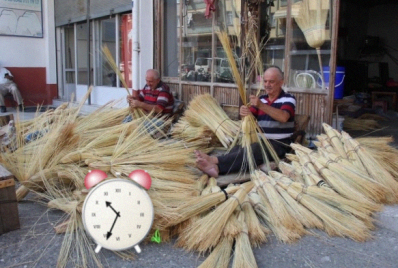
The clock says **10:34**
